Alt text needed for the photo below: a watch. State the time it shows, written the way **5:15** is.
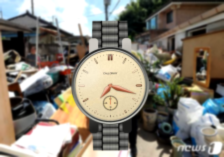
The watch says **7:18**
